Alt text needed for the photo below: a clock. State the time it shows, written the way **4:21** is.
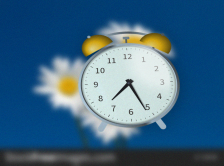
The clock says **7:26**
